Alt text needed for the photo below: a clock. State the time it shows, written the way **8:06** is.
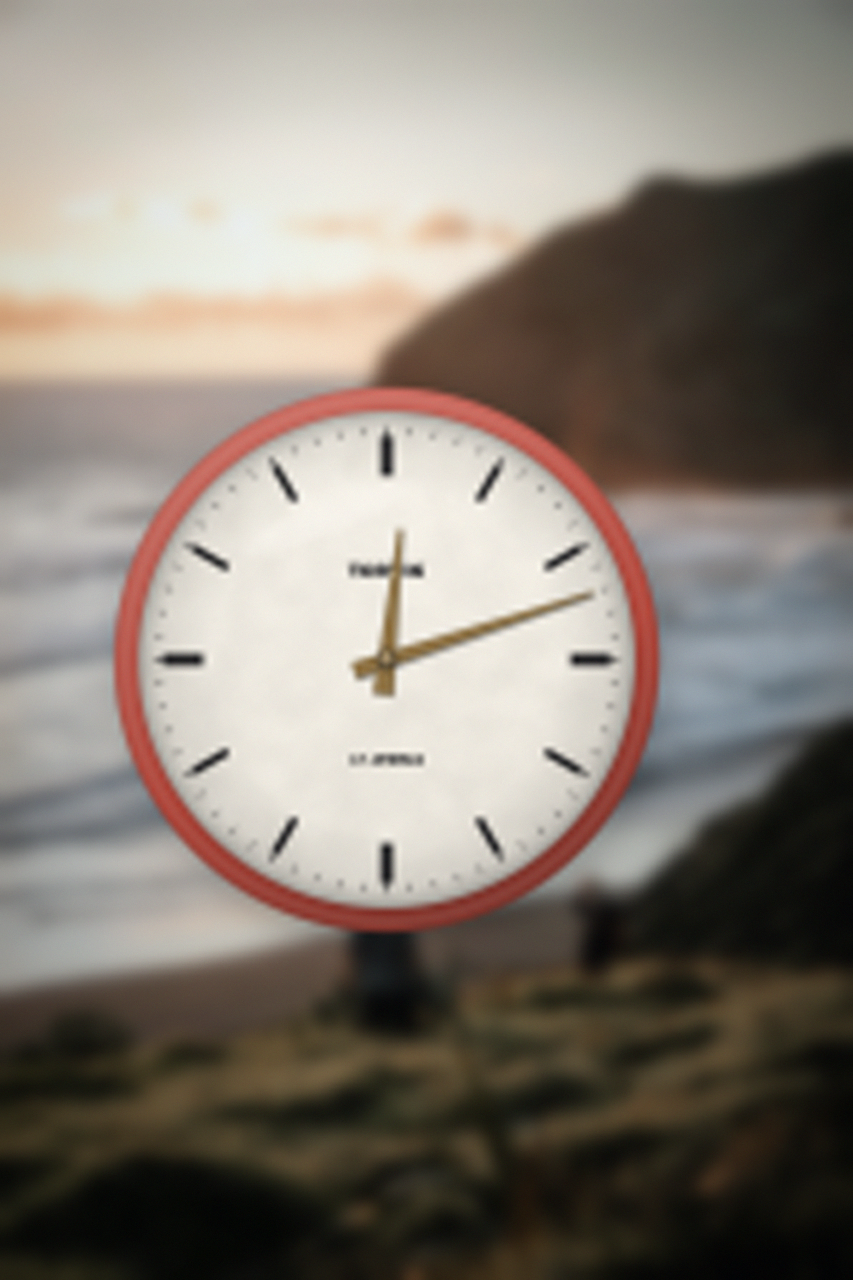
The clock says **12:12**
